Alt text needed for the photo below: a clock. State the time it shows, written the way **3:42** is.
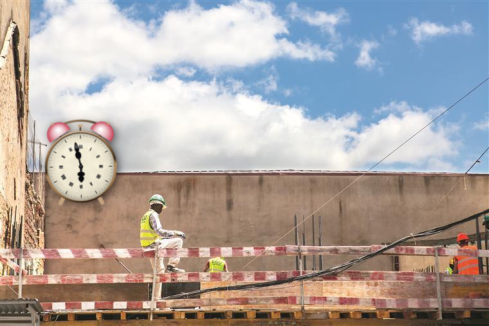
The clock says **5:58**
